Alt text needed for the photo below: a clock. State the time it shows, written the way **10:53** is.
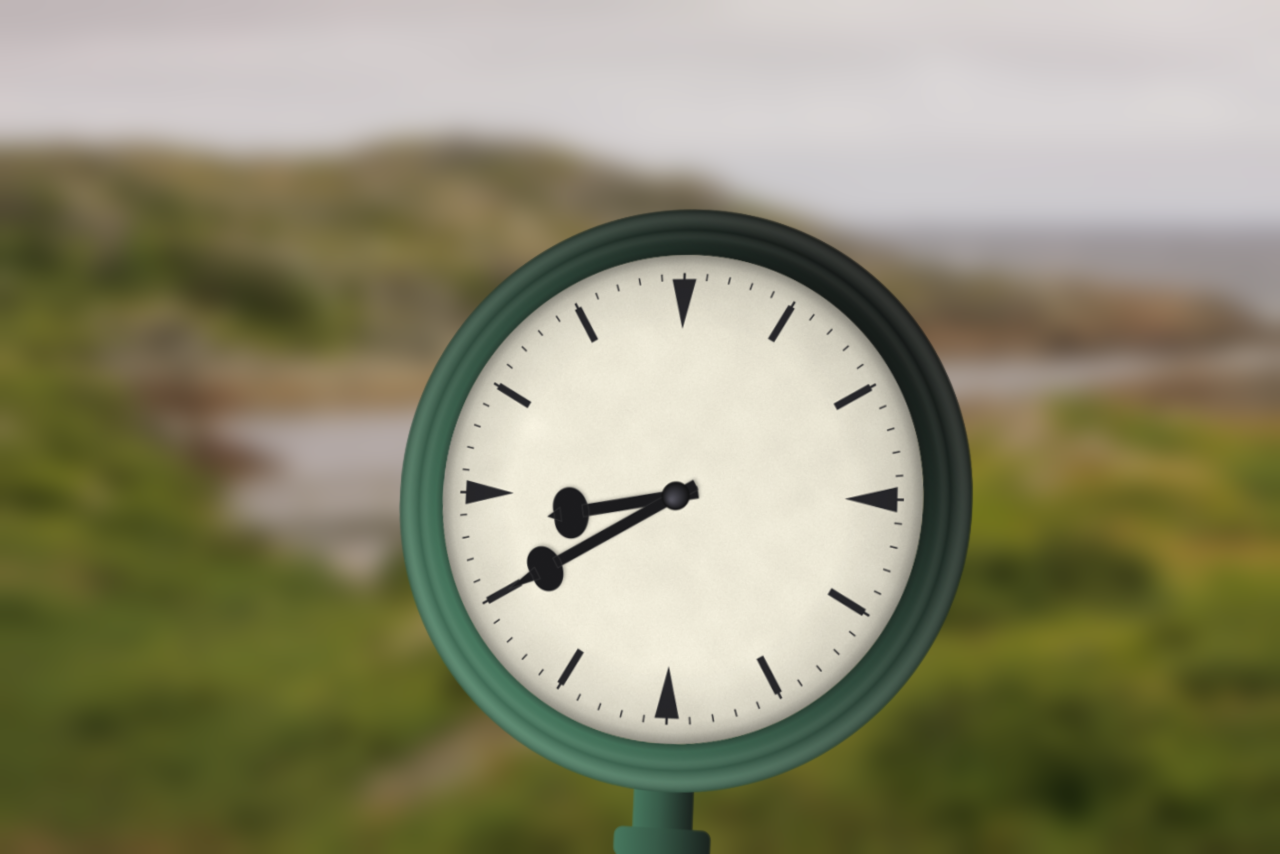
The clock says **8:40**
